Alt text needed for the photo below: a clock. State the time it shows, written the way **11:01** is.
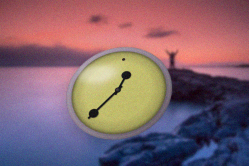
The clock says **12:36**
